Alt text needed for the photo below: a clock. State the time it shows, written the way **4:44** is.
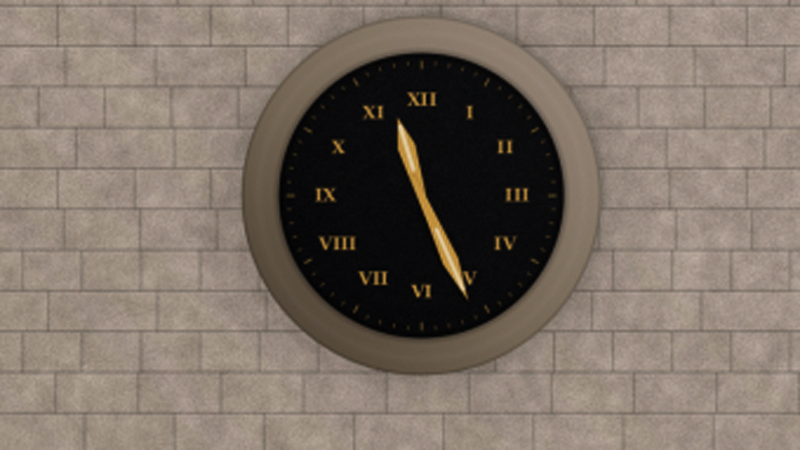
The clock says **11:26**
